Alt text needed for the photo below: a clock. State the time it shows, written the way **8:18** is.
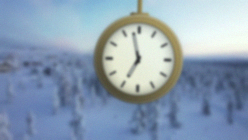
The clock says **6:58**
